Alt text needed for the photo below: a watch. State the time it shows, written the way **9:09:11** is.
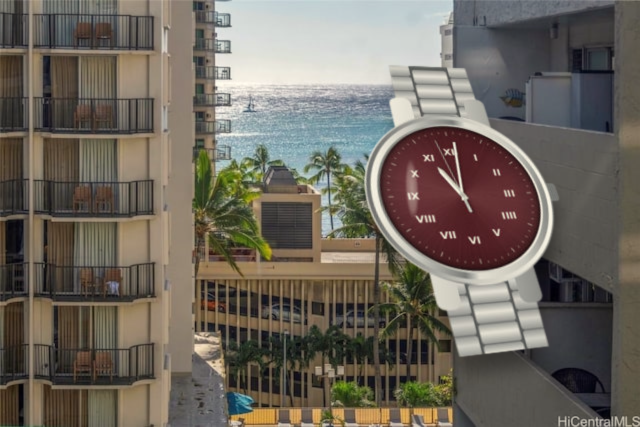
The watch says **11:00:58**
